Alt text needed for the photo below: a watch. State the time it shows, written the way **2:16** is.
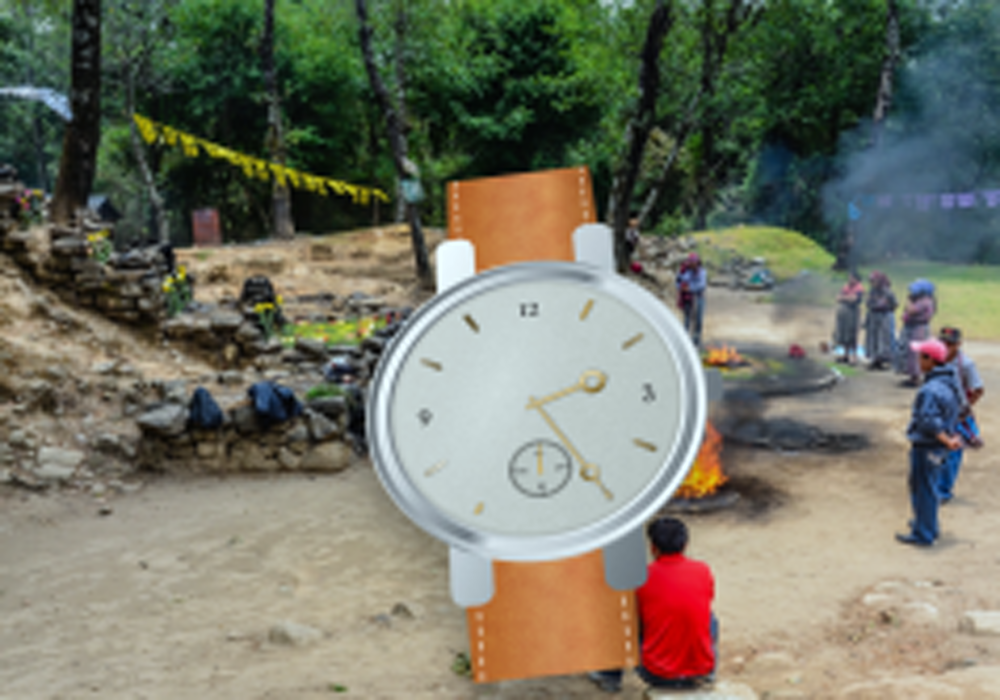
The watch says **2:25**
